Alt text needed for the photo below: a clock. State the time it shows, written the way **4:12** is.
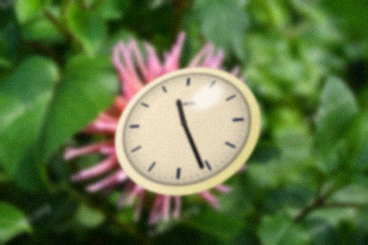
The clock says **11:26**
